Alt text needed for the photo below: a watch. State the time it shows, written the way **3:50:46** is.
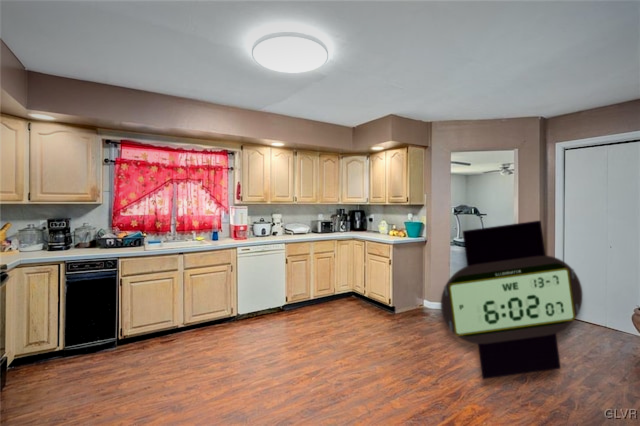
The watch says **6:02:07**
